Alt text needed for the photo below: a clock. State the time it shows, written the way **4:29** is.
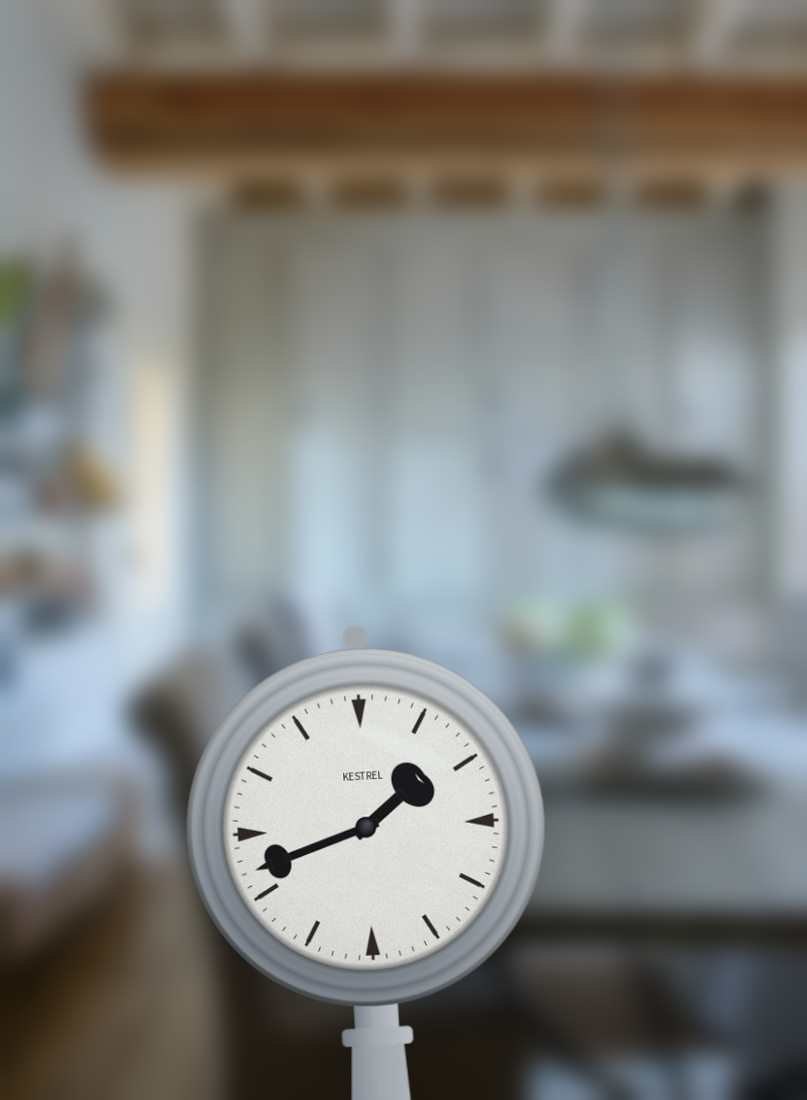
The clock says **1:42**
